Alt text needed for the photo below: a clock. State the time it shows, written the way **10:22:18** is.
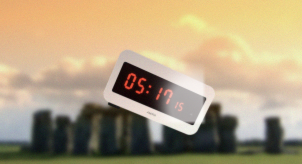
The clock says **5:17:15**
